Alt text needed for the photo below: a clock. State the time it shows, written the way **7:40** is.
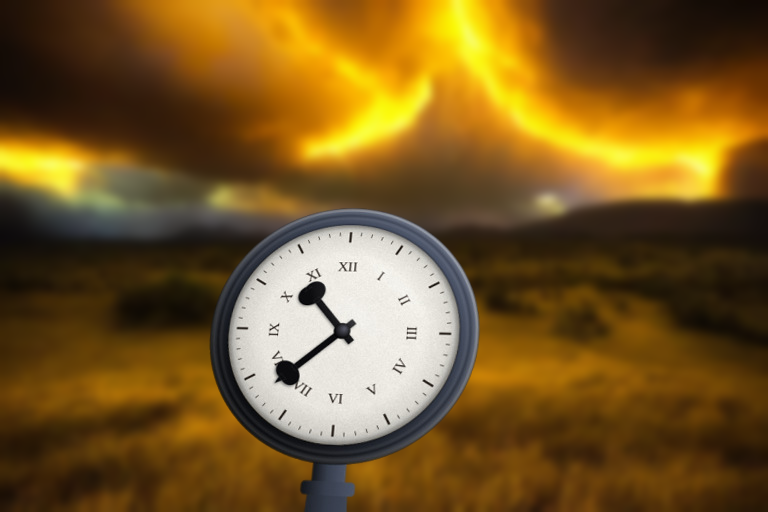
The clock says **10:38**
